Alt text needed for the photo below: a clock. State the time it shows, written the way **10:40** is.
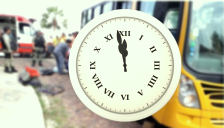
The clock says **11:58**
